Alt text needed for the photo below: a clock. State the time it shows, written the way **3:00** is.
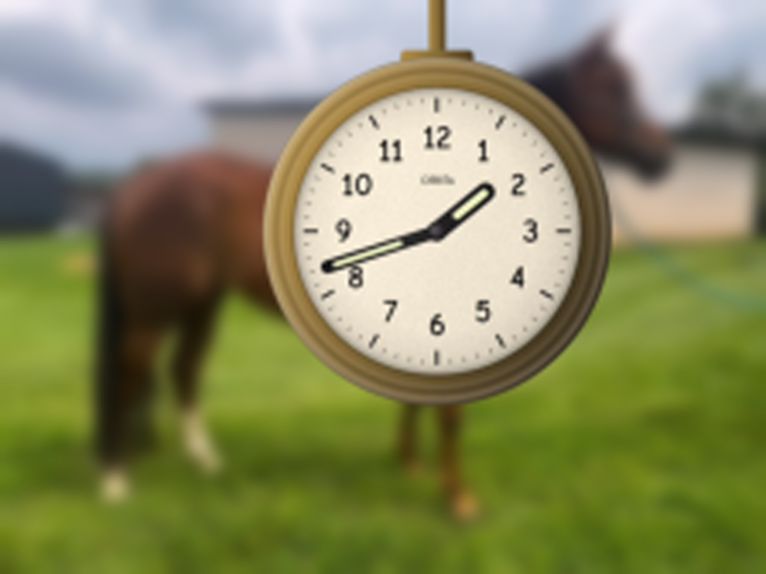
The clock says **1:42**
